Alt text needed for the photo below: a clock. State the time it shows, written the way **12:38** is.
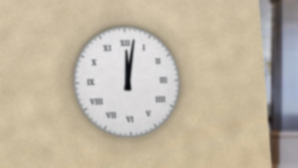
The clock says **12:02**
